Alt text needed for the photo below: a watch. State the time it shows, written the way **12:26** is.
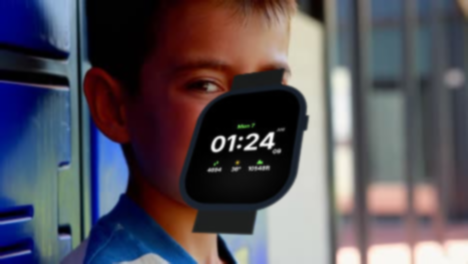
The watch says **1:24**
